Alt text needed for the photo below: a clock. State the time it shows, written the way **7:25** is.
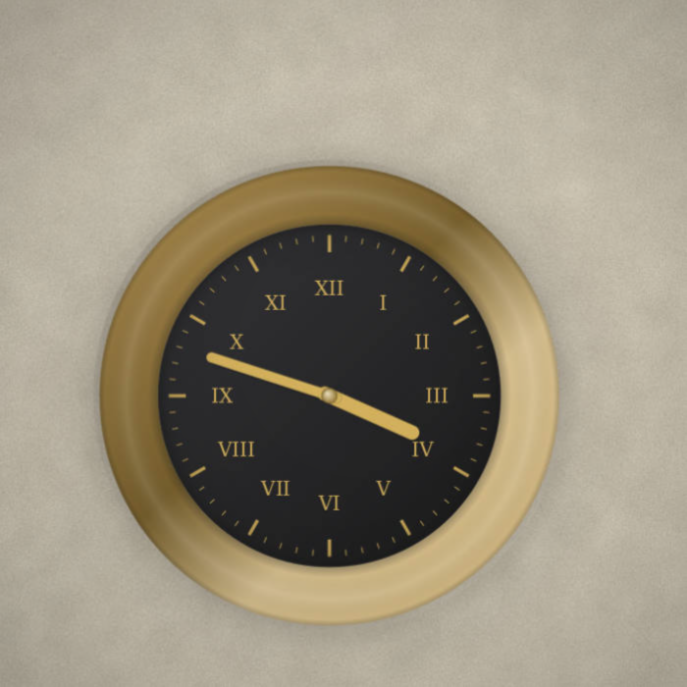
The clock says **3:48**
